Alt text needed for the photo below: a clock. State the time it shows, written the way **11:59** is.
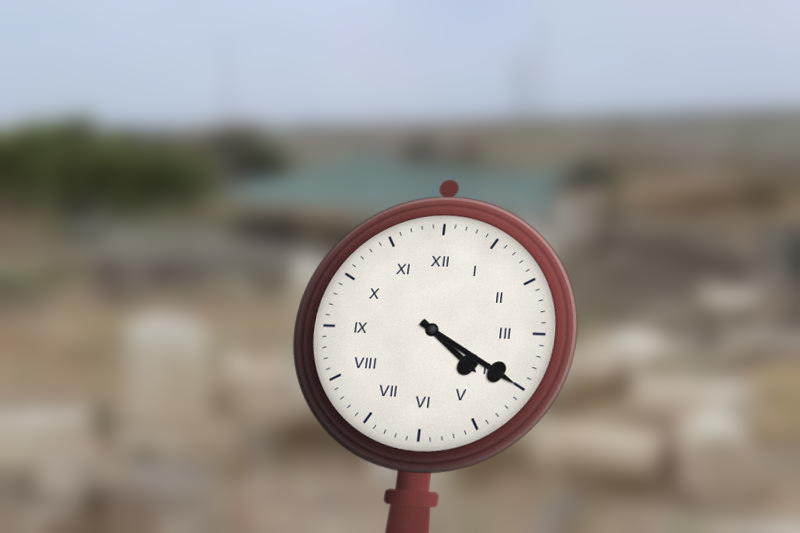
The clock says **4:20**
